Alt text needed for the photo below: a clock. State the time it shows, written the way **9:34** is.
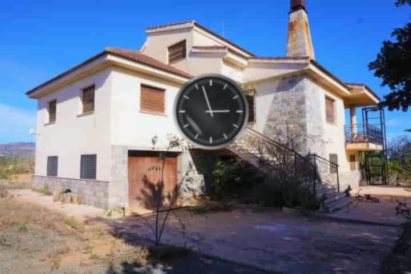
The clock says **2:57**
